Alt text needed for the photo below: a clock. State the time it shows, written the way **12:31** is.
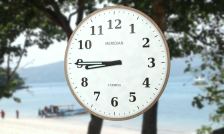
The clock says **8:45**
